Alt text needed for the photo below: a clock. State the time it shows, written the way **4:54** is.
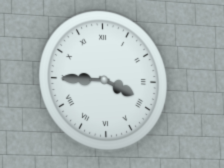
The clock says **3:45**
